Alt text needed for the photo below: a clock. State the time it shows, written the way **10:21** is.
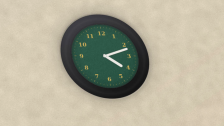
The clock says **4:12**
